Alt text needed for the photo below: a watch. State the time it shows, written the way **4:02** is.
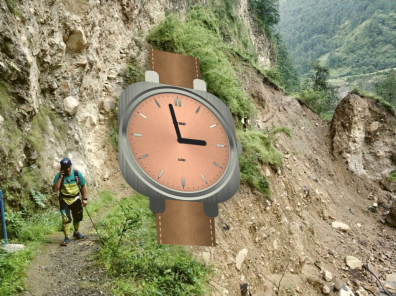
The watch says **2:58**
